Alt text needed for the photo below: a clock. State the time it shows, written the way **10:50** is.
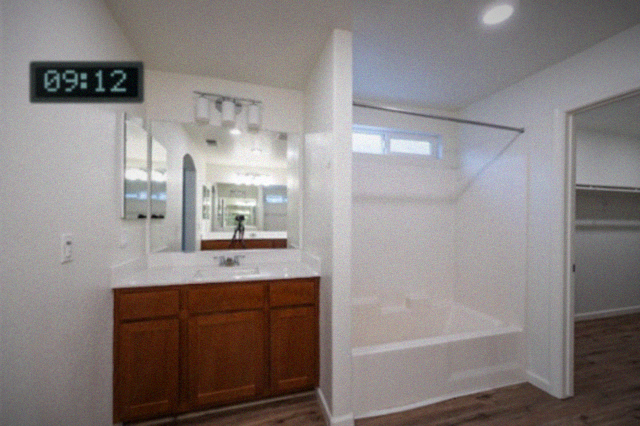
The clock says **9:12**
